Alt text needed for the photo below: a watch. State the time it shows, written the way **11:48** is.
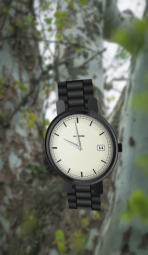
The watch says **9:59**
